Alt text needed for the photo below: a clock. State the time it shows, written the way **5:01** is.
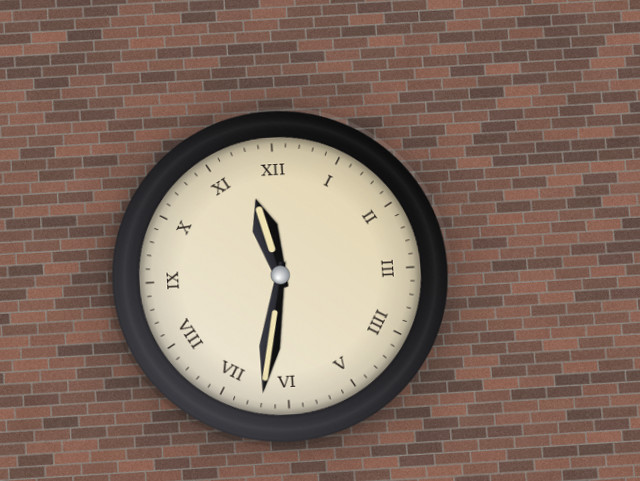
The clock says **11:32**
